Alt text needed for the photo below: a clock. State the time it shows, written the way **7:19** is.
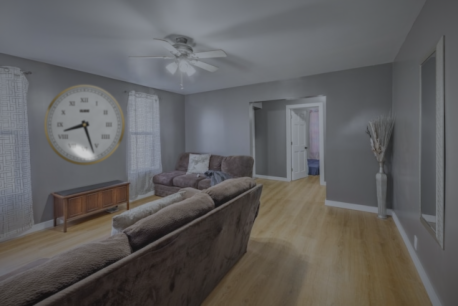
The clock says **8:27**
